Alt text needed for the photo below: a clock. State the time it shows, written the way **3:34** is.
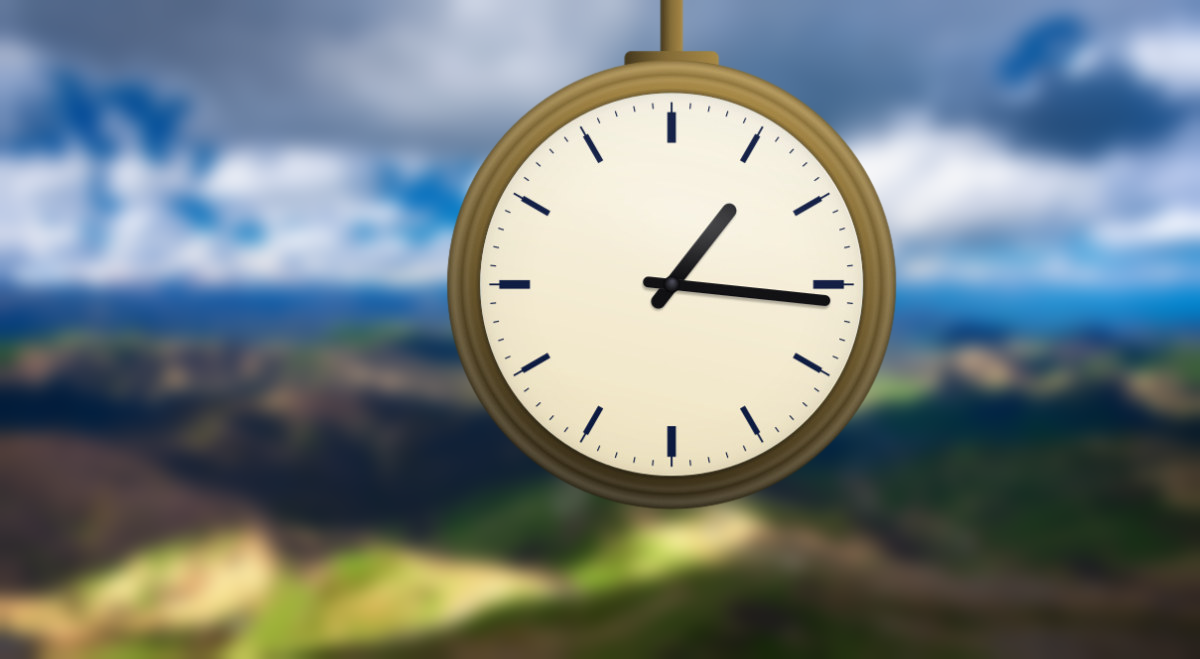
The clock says **1:16**
